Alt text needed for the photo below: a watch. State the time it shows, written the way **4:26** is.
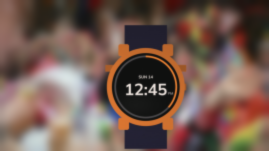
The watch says **12:45**
